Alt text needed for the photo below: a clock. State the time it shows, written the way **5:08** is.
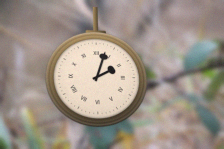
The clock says **2:03**
